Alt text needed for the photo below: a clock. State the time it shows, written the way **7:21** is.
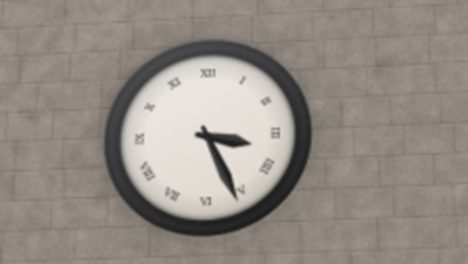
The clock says **3:26**
